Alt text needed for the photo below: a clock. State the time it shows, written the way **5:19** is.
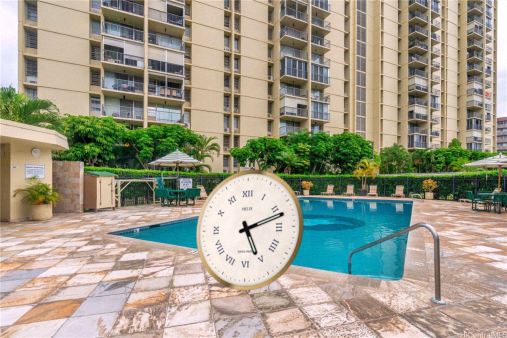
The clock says **5:12**
